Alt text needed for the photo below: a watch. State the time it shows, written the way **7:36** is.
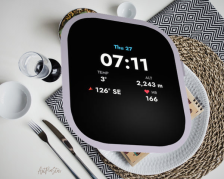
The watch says **7:11**
